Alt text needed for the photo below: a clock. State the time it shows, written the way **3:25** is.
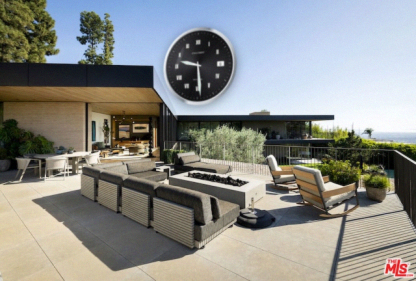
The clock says **9:29**
